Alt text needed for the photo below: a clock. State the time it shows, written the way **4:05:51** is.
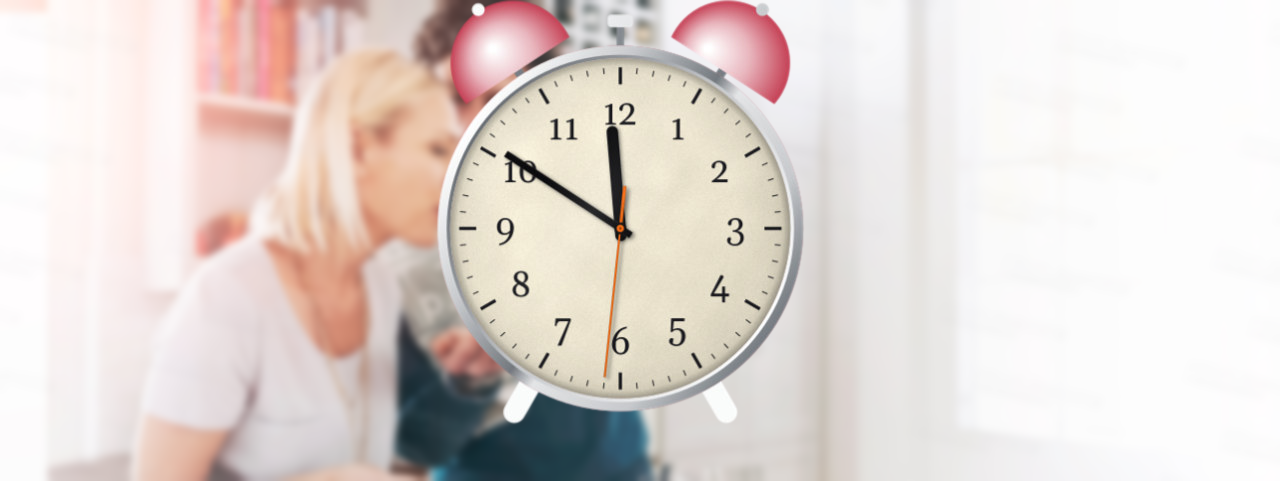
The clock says **11:50:31**
